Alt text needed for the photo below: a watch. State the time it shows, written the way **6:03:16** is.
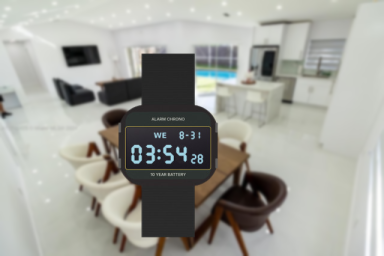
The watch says **3:54:28**
